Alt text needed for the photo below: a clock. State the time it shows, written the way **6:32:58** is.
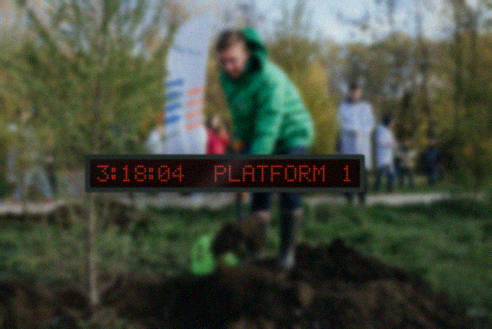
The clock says **3:18:04**
